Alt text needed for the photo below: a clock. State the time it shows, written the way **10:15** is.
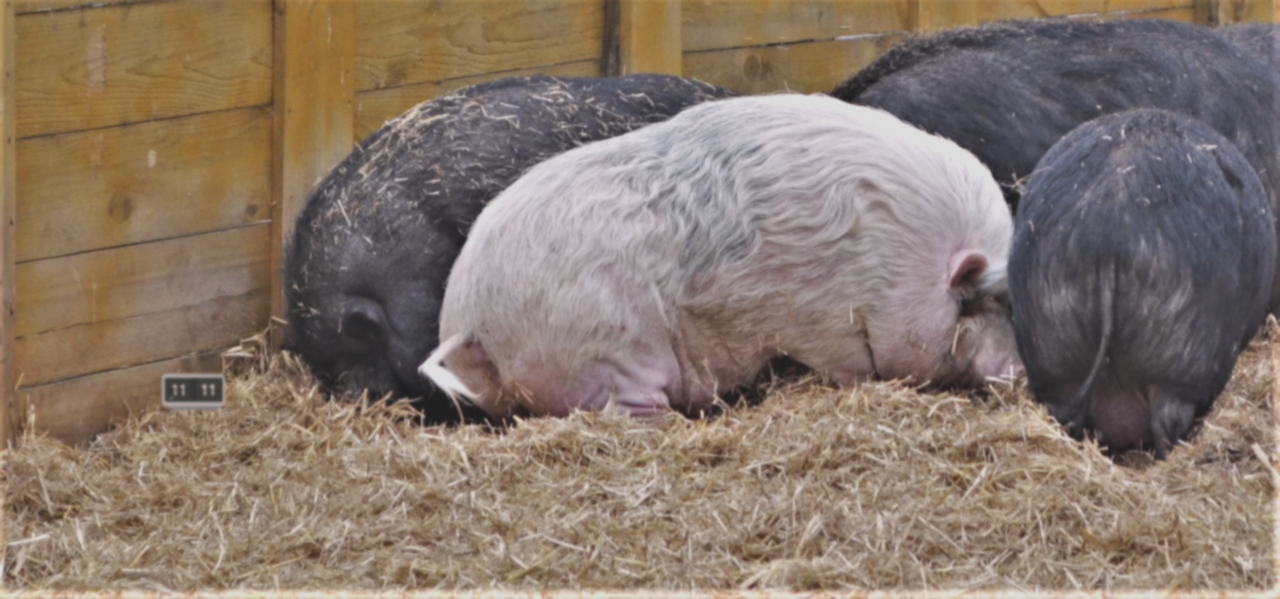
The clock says **11:11**
